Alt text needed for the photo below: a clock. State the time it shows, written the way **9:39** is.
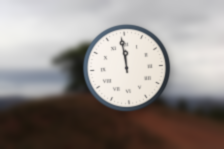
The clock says **11:59**
